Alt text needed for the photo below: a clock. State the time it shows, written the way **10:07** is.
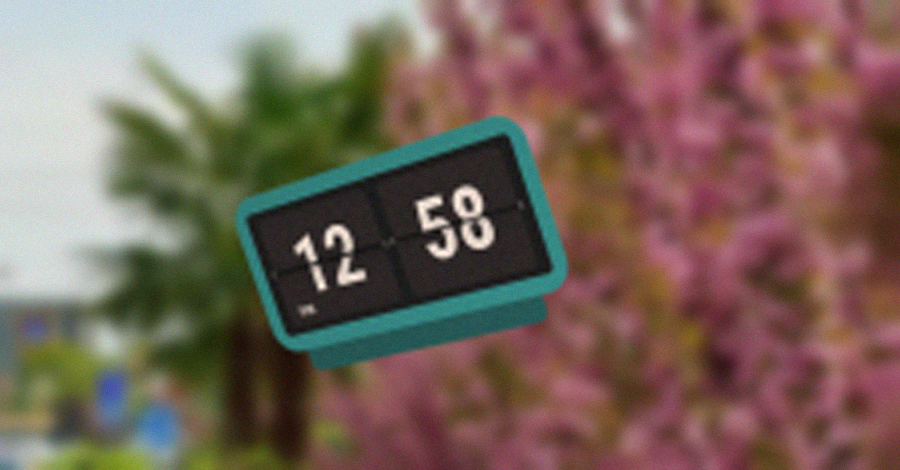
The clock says **12:58**
